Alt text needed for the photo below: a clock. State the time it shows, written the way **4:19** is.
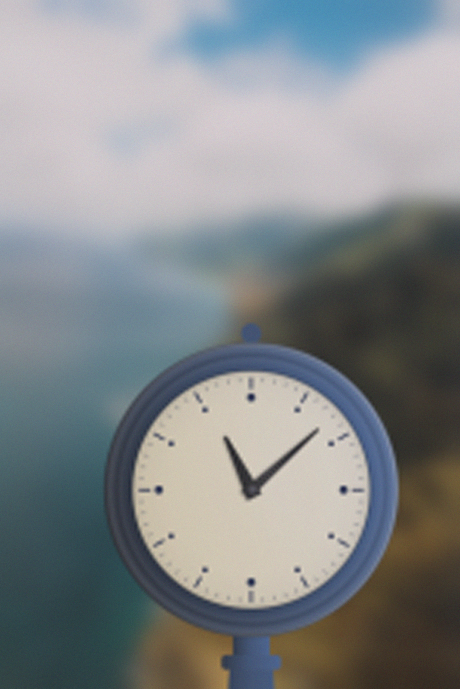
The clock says **11:08**
